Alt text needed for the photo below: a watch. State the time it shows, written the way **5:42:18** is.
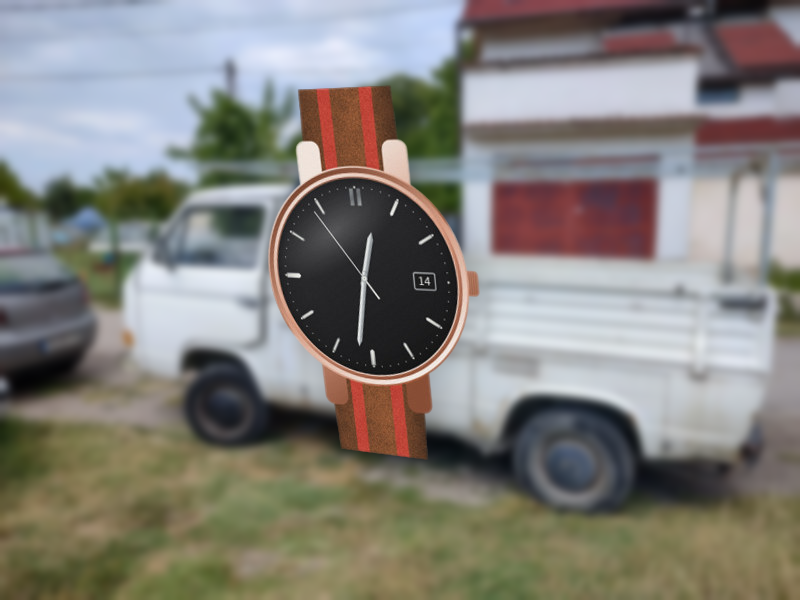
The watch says **12:31:54**
